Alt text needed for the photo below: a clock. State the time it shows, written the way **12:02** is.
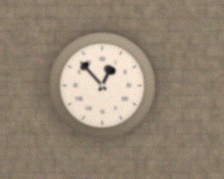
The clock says **12:53**
